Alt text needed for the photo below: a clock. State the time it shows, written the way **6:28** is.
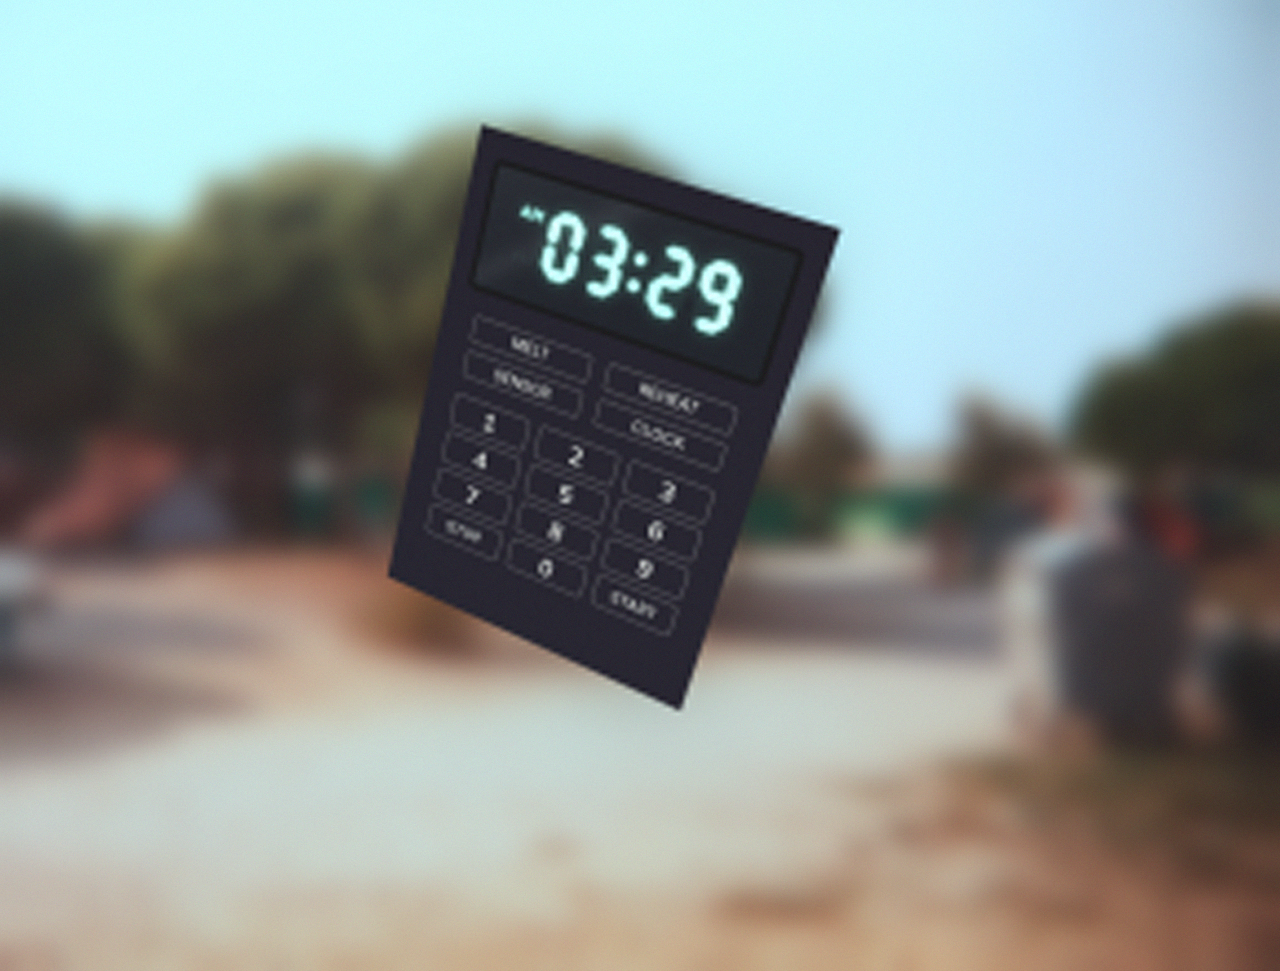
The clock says **3:29**
